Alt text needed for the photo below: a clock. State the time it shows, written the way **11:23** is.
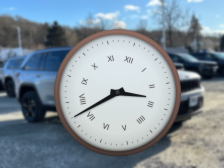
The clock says **2:37**
